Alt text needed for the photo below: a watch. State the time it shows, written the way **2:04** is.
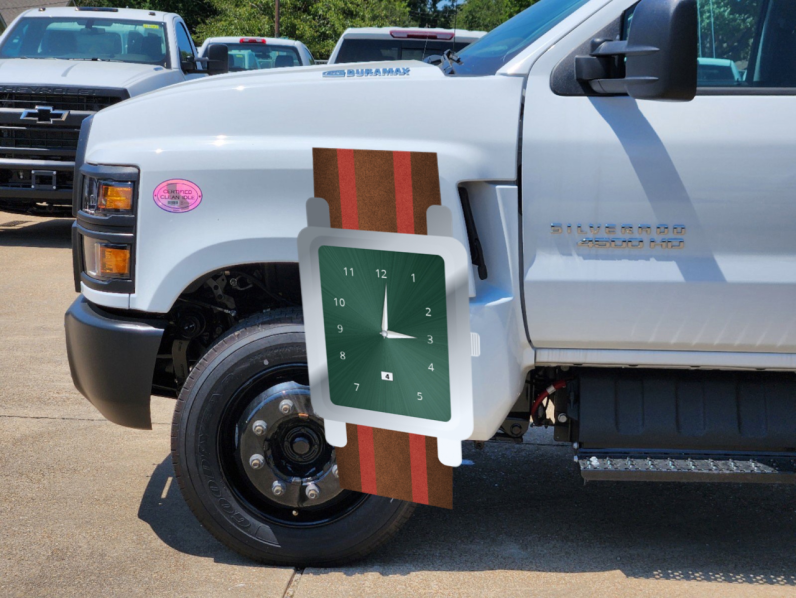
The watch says **3:01**
